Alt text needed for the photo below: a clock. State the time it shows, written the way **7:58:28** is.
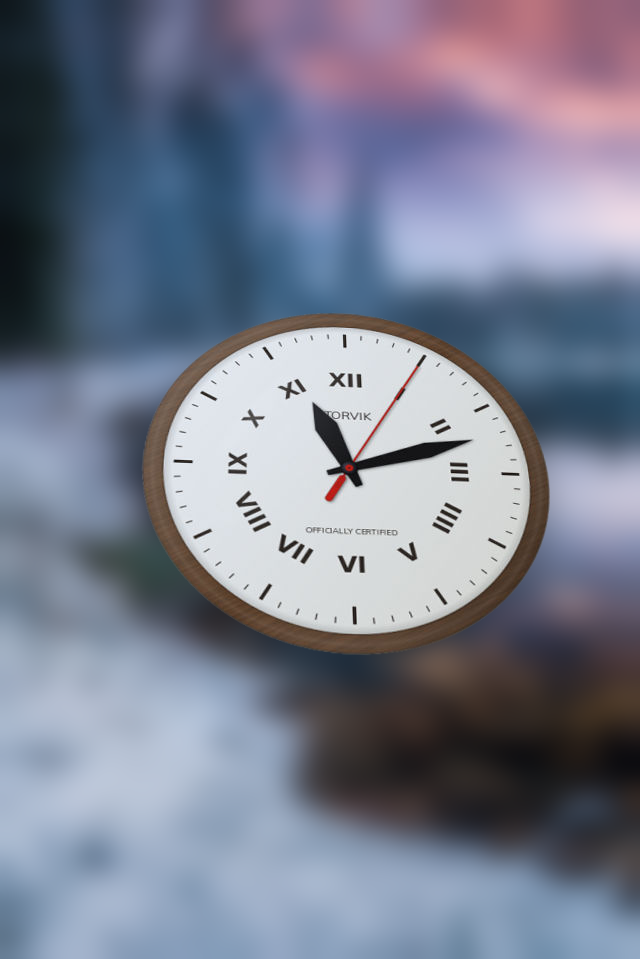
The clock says **11:12:05**
